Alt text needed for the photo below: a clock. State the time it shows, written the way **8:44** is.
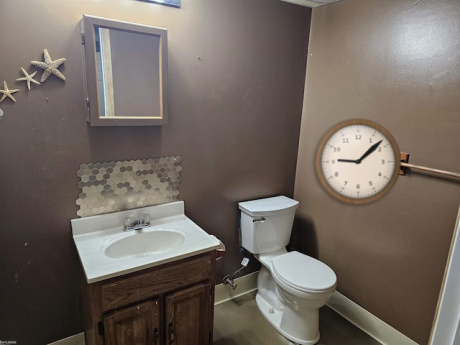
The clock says **9:08**
